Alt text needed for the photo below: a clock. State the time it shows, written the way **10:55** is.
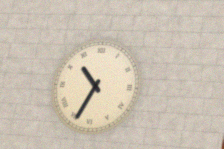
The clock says **10:34**
